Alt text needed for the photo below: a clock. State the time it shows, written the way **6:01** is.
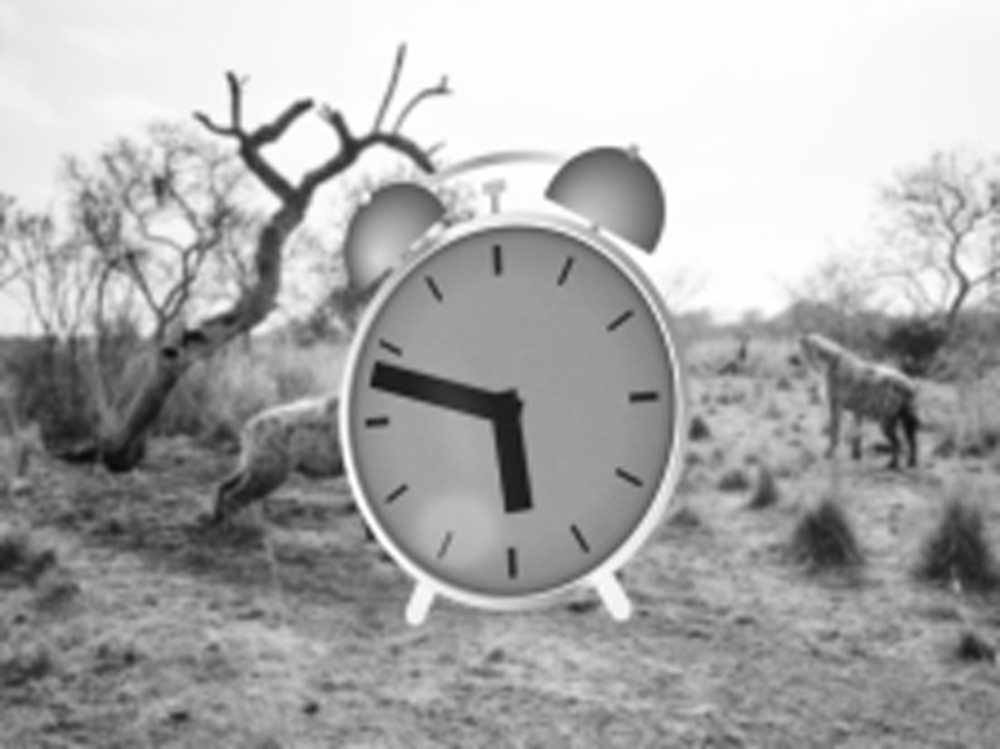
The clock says **5:48**
